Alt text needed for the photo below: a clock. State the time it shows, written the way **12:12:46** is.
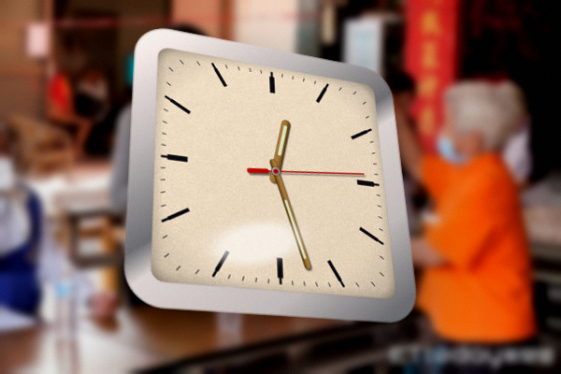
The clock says **12:27:14**
